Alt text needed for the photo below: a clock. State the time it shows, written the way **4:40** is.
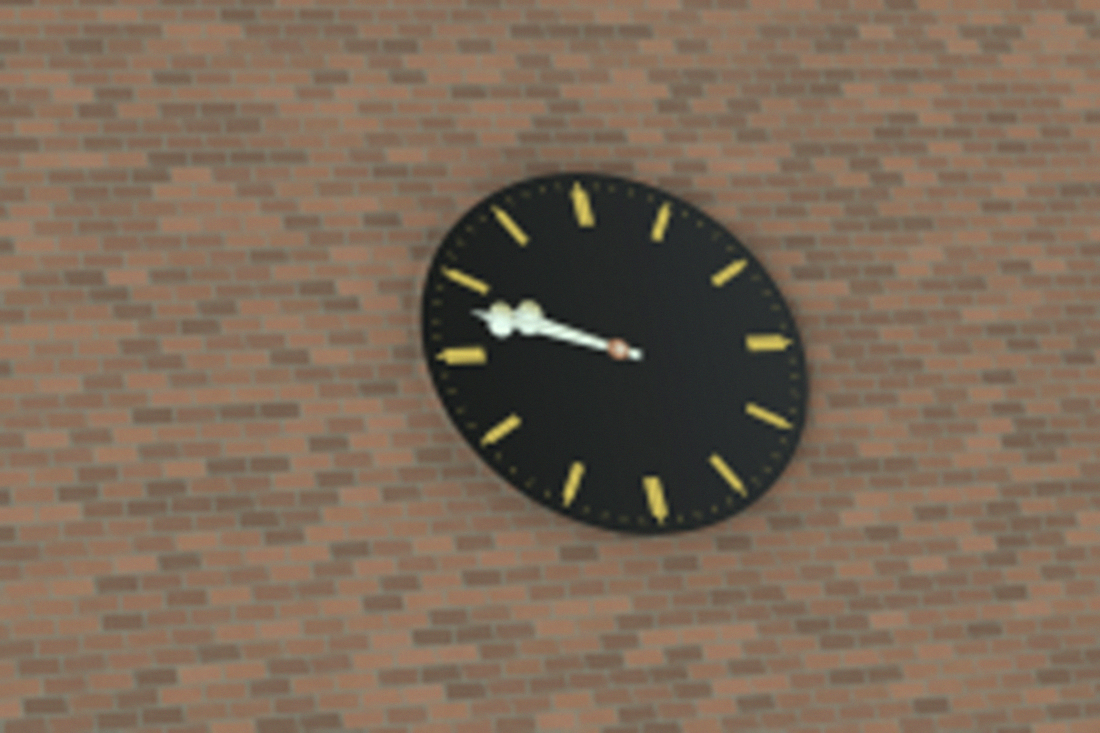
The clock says **9:48**
